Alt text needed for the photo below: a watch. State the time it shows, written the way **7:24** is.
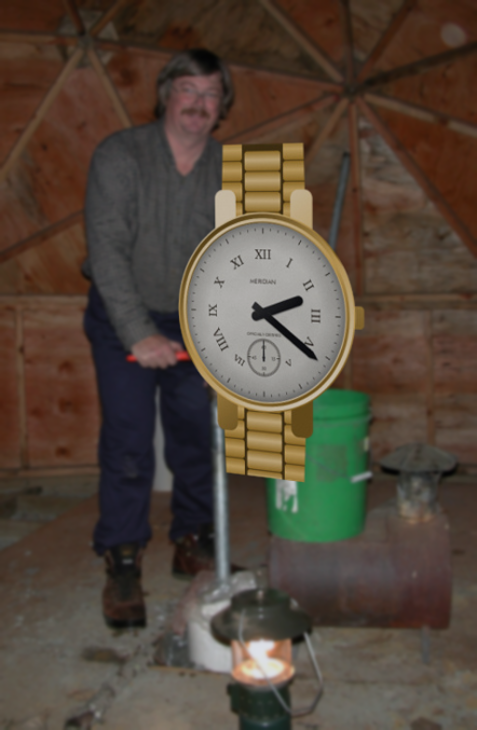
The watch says **2:21**
